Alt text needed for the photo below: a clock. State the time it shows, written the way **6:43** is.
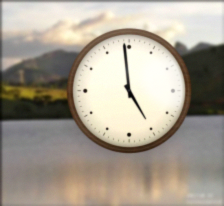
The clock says **4:59**
